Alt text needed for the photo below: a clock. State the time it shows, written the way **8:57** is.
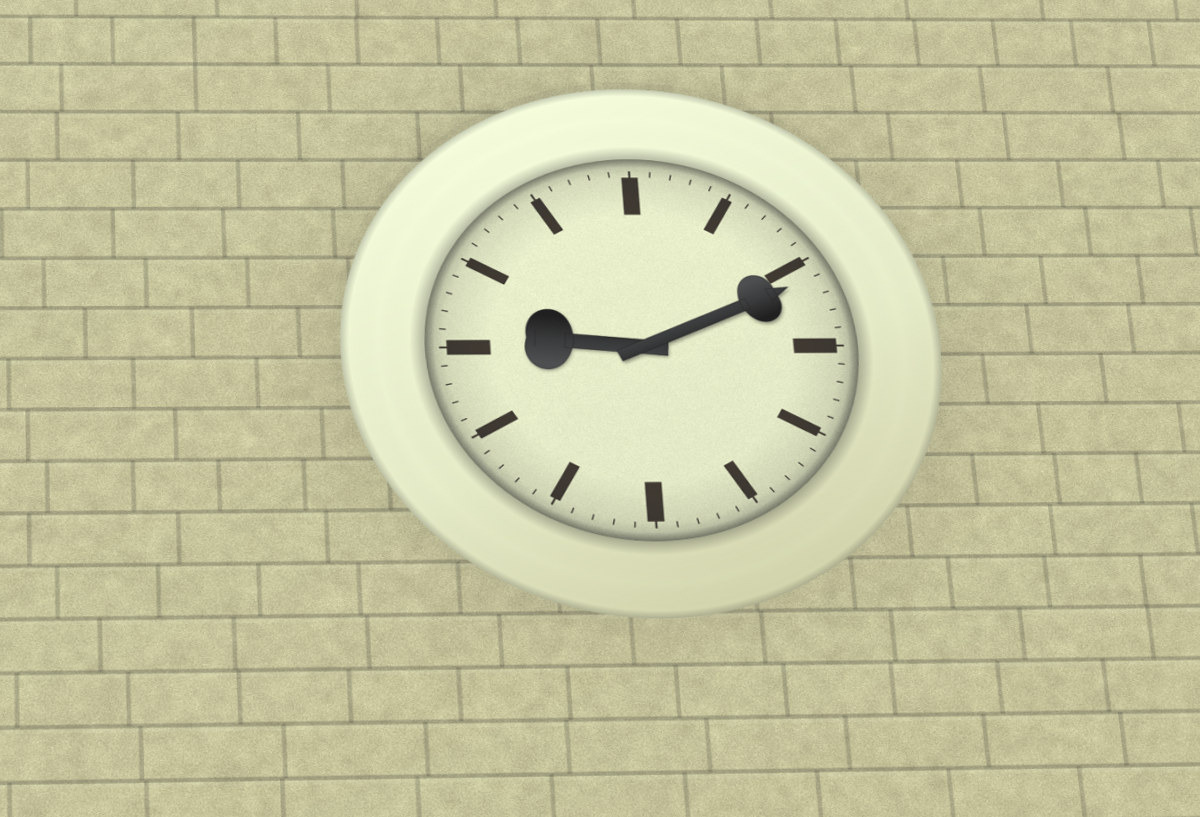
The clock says **9:11**
